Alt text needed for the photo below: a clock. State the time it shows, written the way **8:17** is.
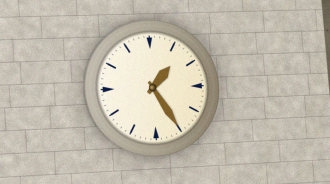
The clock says **1:25**
